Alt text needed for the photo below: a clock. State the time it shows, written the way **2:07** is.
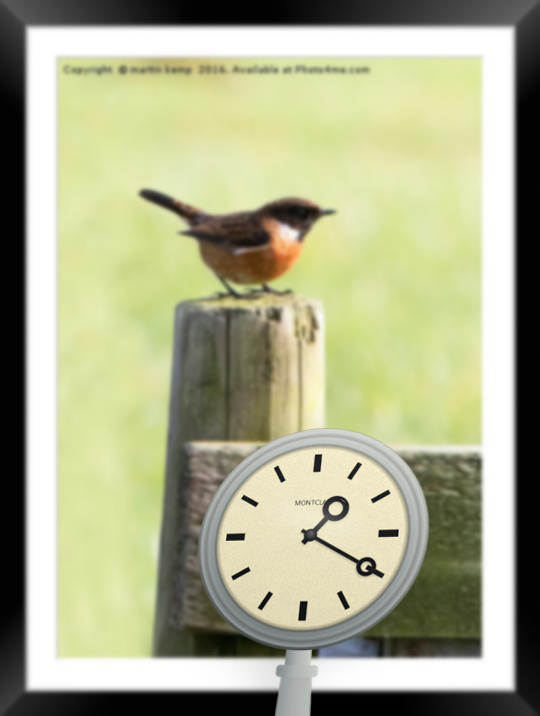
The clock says **1:20**
